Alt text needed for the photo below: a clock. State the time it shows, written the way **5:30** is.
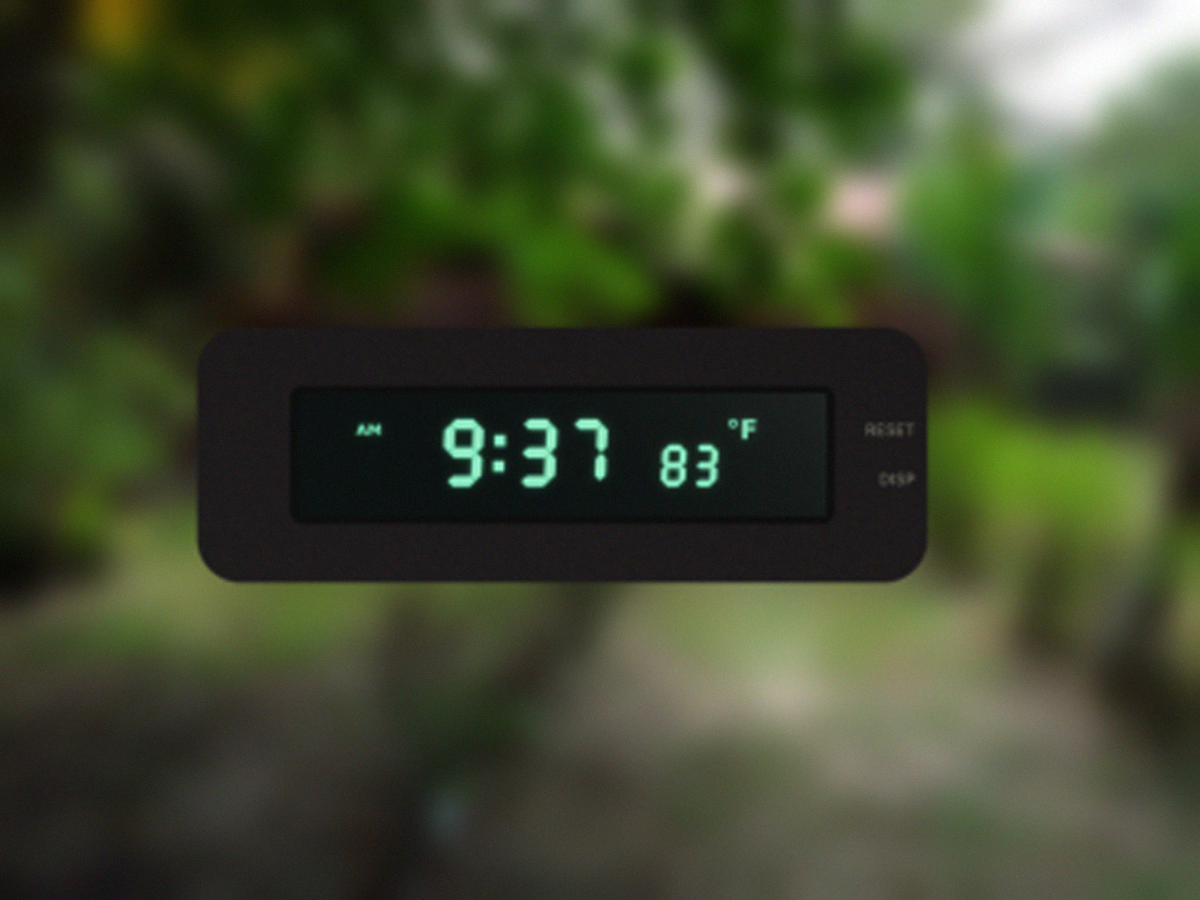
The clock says **9:37**
